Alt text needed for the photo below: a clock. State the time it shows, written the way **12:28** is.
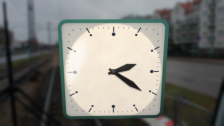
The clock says **2:21**
